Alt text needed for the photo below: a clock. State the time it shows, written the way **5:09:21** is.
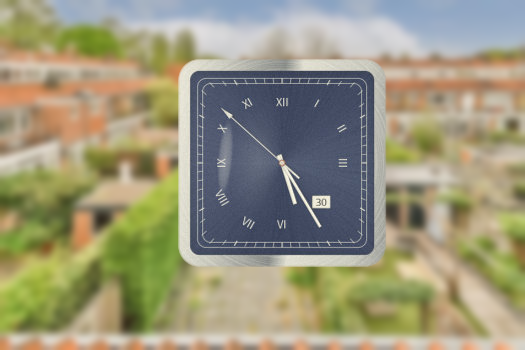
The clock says **5:24:52**
